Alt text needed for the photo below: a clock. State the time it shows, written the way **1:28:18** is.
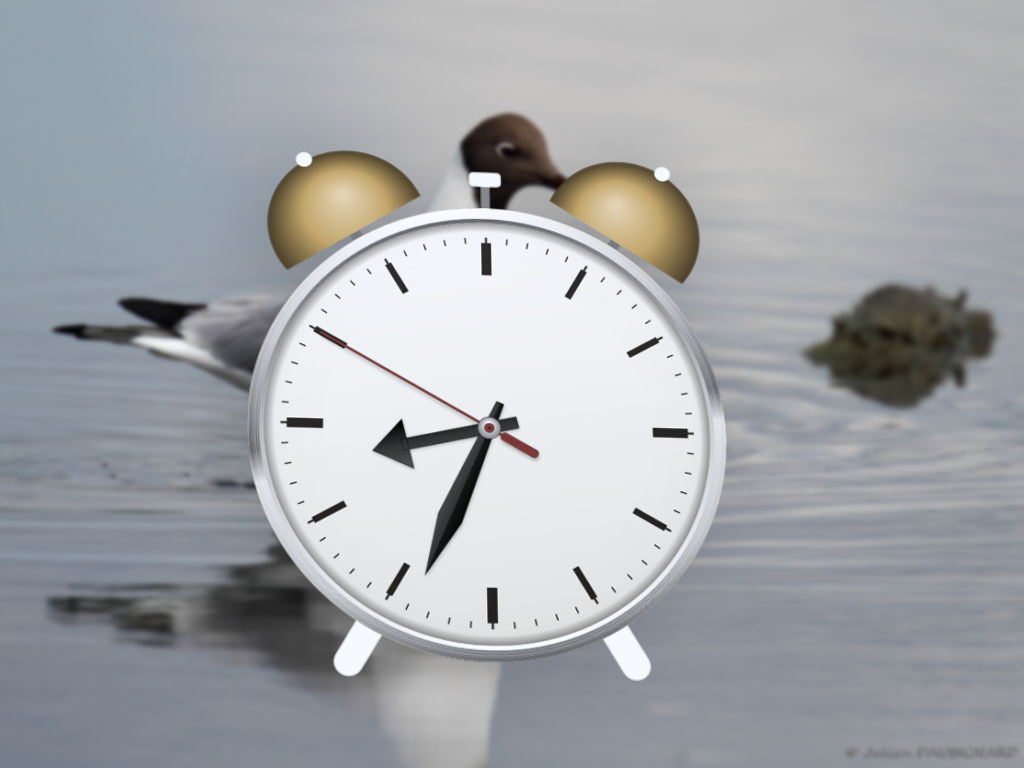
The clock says **8:33:50**
